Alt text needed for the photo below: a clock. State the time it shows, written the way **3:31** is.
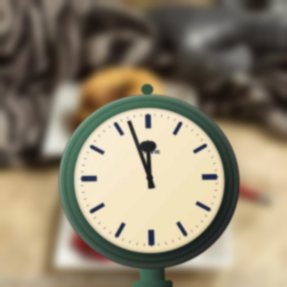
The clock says **11:57**
